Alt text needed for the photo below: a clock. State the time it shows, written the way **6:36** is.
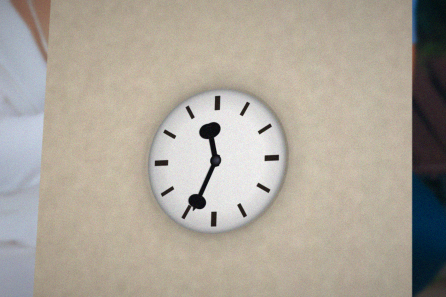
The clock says **11:34**
